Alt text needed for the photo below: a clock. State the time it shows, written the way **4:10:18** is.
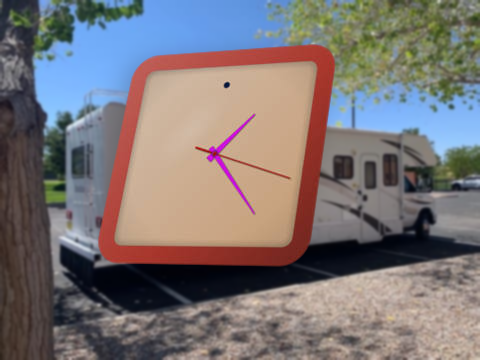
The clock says **1:23:18**
